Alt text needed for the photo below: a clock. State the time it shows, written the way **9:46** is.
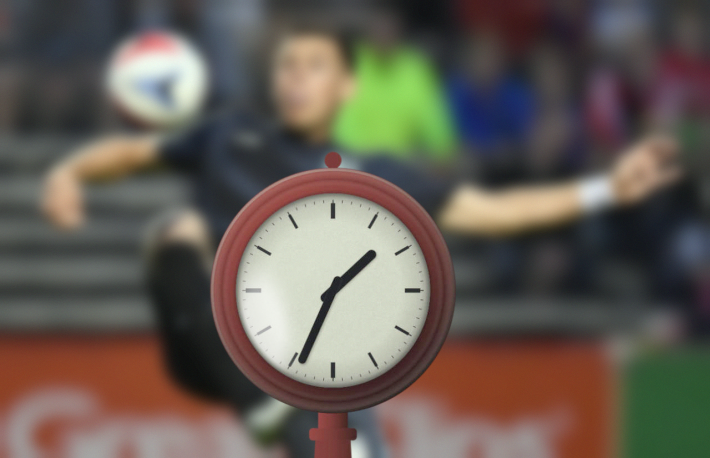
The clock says **1:34**
